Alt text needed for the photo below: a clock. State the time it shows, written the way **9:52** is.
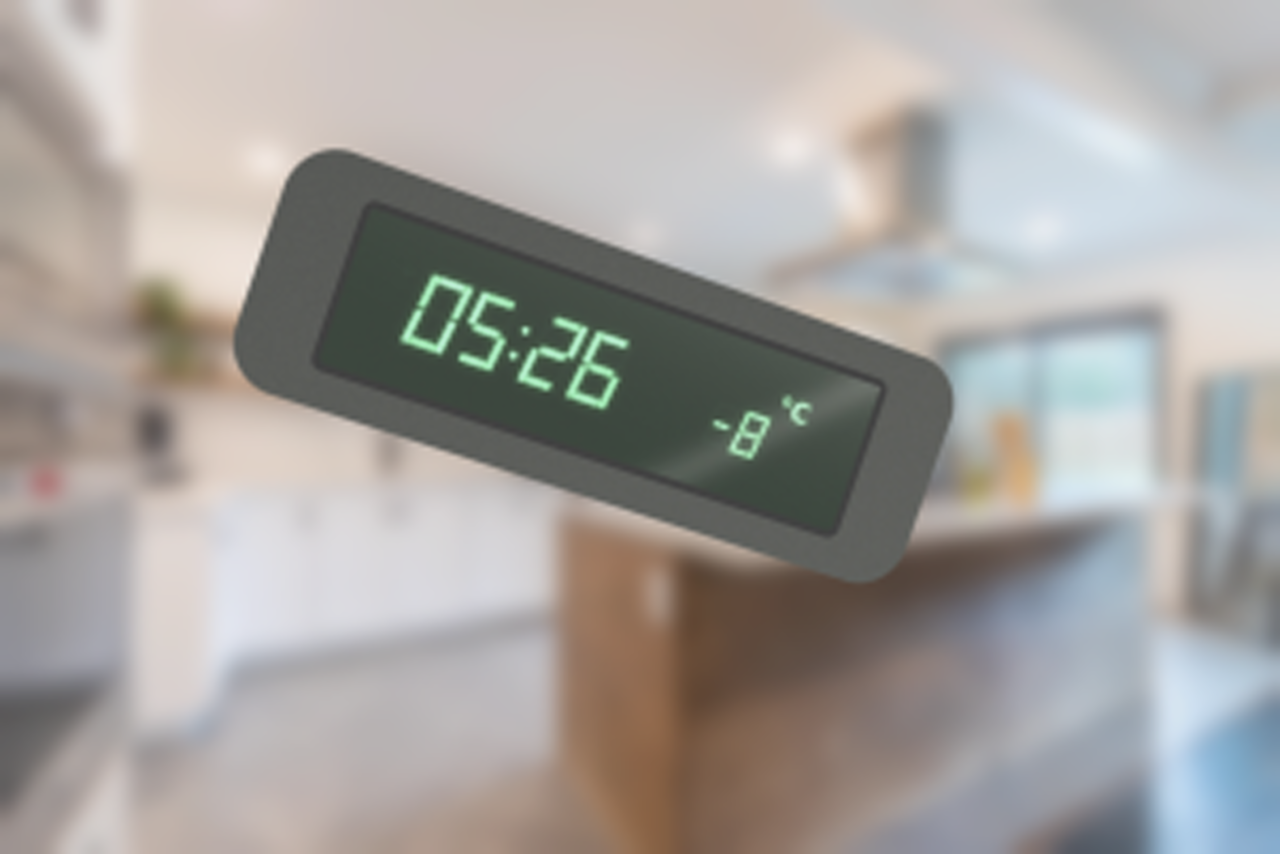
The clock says **5:26**
